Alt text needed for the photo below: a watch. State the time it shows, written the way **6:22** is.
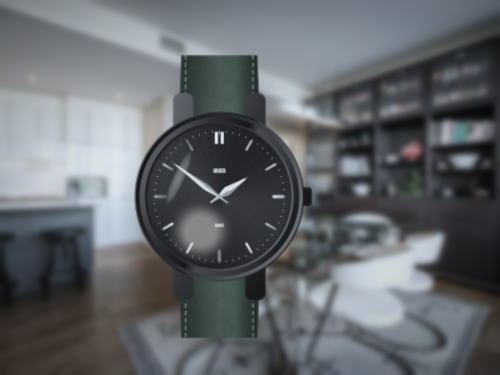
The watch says **1:51**
